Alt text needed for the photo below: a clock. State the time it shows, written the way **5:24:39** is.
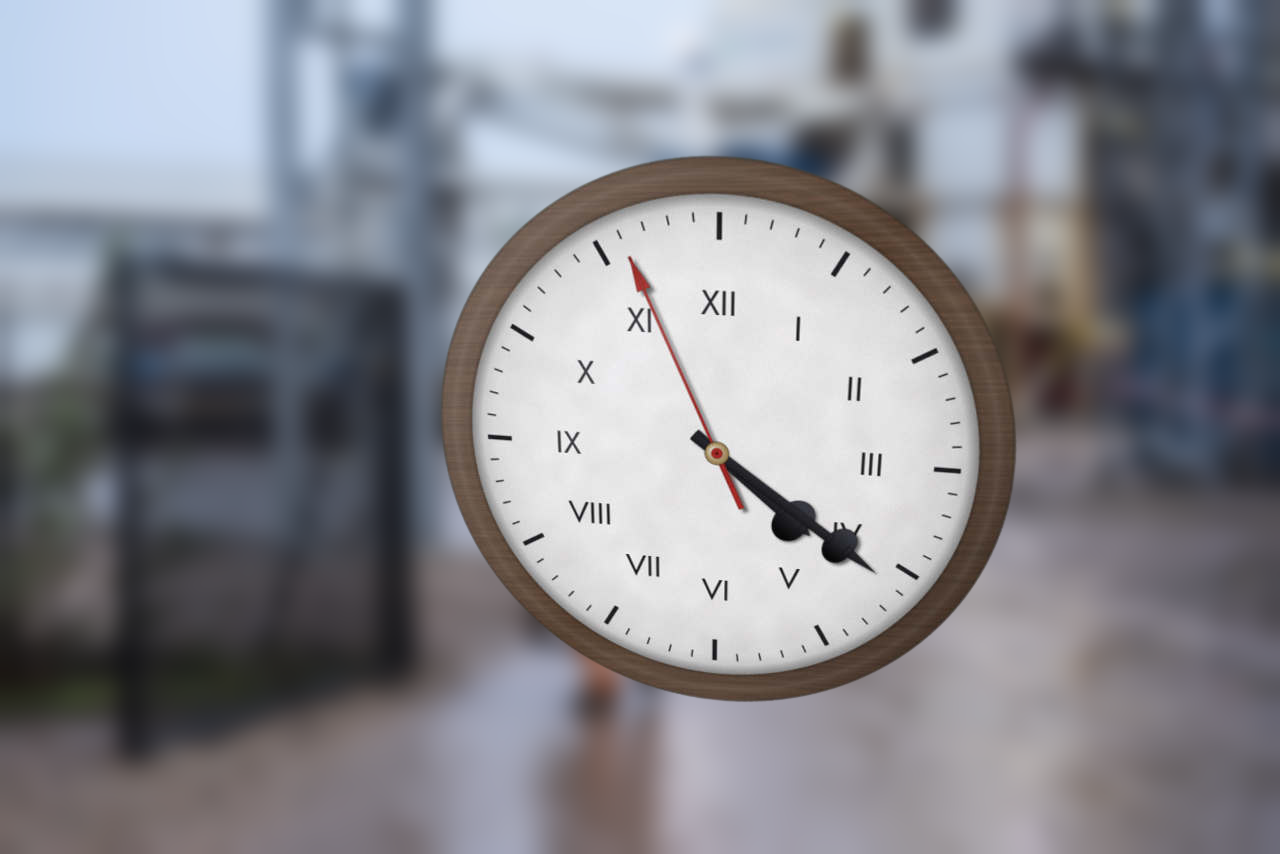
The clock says **4:20:56**
